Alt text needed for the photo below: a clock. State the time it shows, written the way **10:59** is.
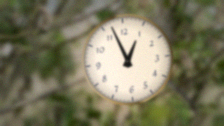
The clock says **12:57**
